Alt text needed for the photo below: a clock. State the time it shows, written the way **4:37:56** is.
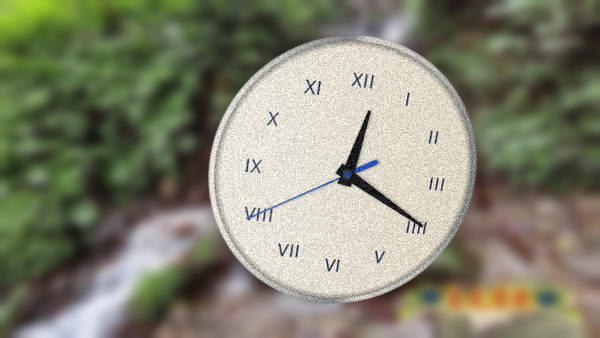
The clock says **12:19:40**
